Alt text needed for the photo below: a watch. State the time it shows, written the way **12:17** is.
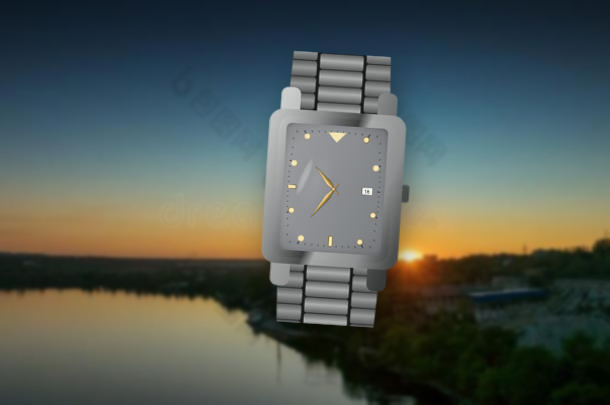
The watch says **10:36**
